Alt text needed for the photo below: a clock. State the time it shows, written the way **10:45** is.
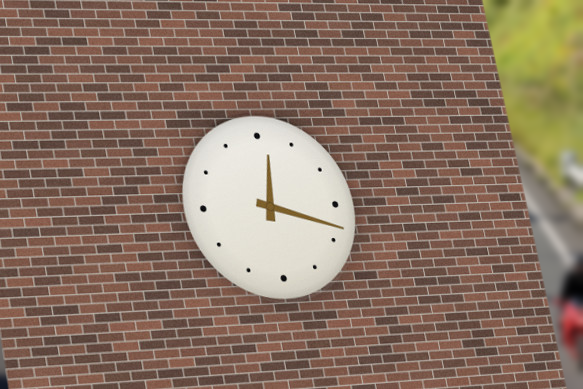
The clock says **12:18**
